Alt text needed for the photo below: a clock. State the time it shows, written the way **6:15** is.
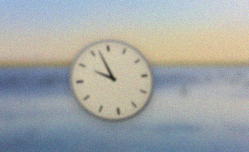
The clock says **9:57**
